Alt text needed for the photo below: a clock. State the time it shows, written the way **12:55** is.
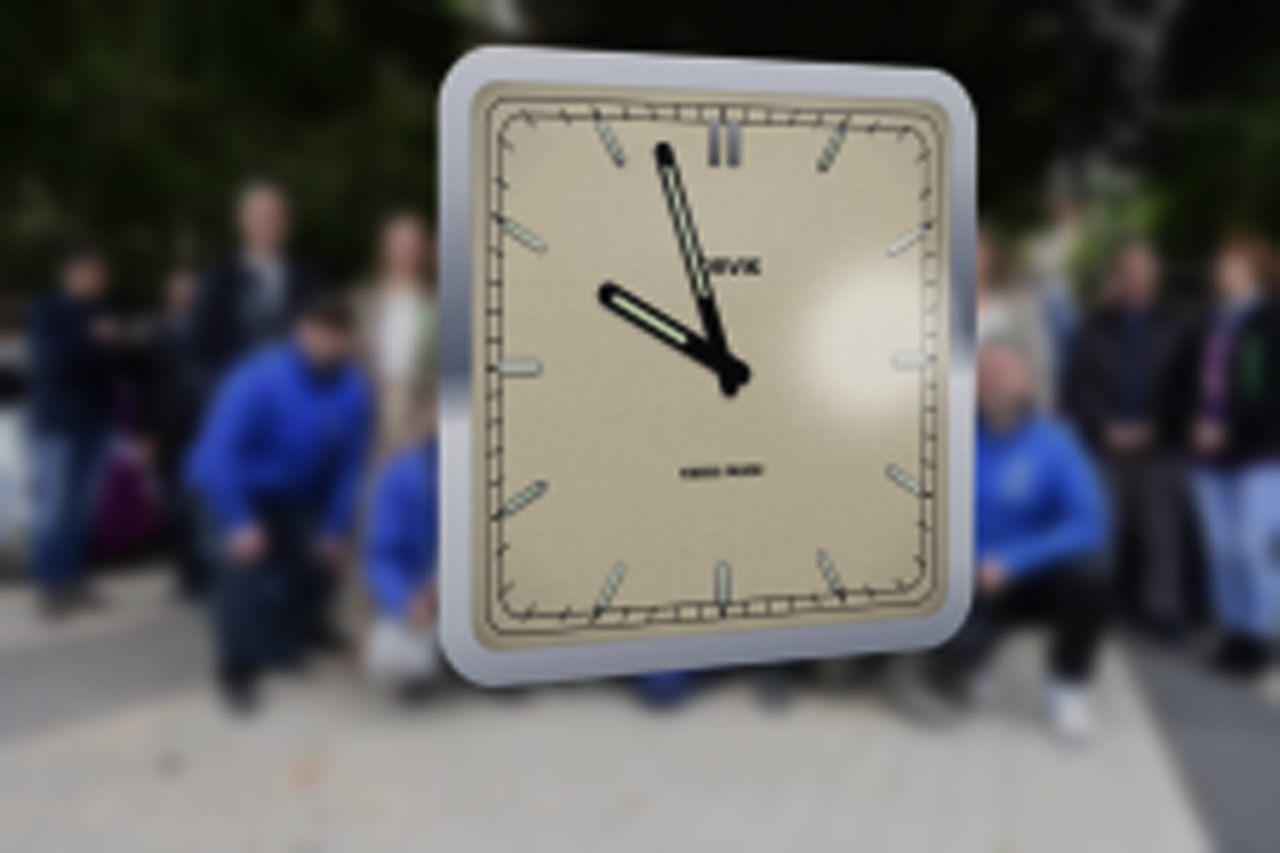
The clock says **9:57**
